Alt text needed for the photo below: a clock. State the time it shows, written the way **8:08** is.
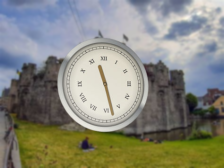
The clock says **11:28**
